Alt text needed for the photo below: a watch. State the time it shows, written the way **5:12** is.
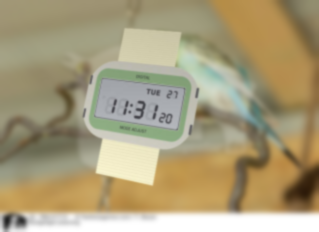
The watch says **11:31**
